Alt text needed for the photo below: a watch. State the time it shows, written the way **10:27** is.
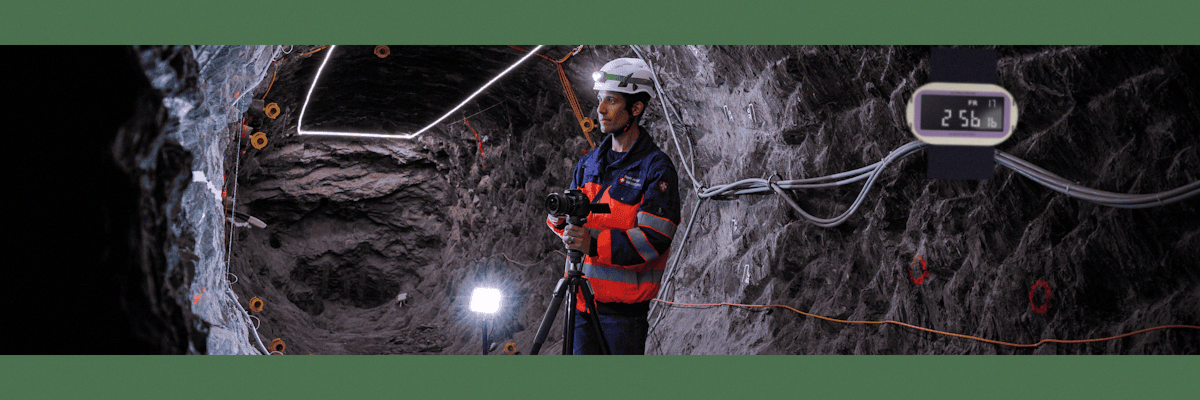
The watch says **2:56**
